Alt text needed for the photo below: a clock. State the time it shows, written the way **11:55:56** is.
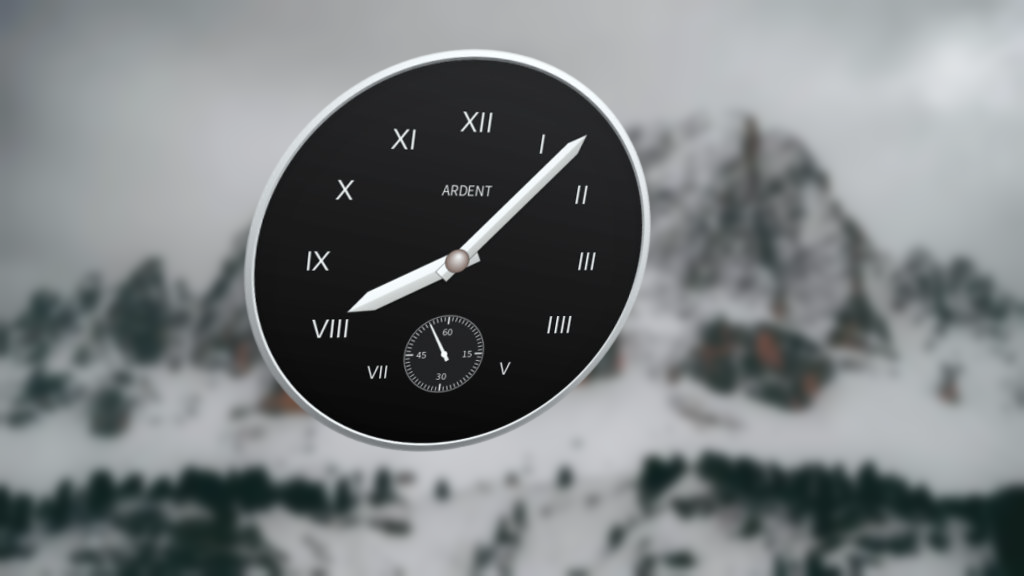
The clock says **8:06:55**
